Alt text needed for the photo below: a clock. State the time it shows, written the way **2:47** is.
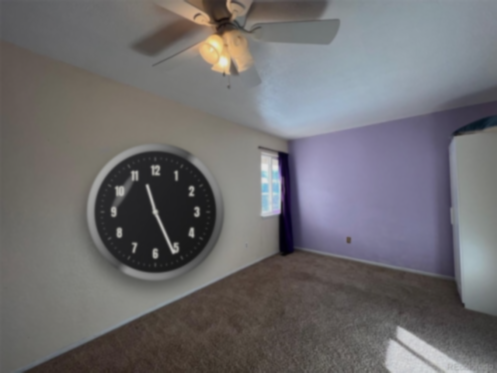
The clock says **11:26**
